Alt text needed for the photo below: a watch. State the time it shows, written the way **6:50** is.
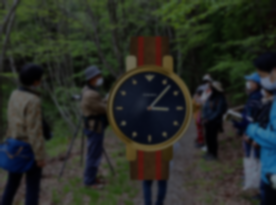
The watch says **3:07**
